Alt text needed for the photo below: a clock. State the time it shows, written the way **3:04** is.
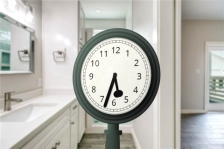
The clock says **5:33**
